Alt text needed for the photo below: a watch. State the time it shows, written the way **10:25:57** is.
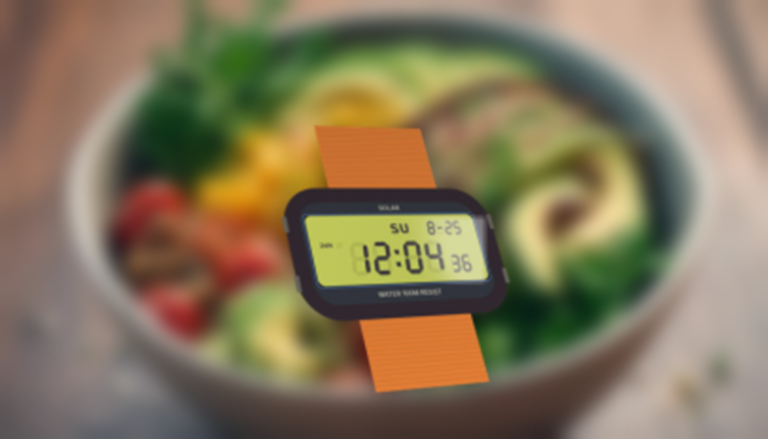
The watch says **12:04:36**
